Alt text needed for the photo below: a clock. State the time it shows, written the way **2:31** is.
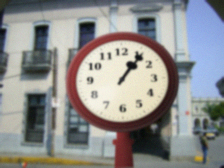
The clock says **1:06**
